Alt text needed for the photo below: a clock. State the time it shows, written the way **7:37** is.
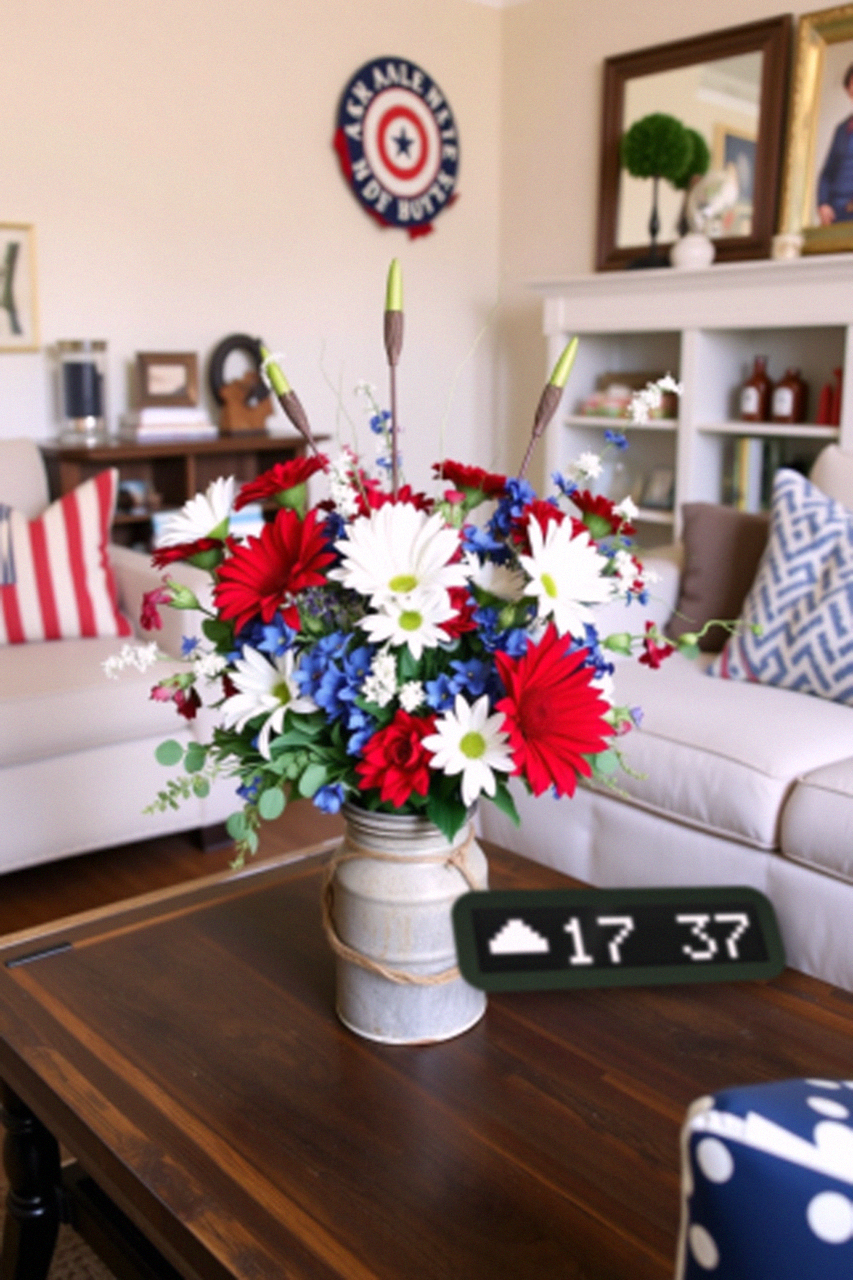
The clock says **17:37**
